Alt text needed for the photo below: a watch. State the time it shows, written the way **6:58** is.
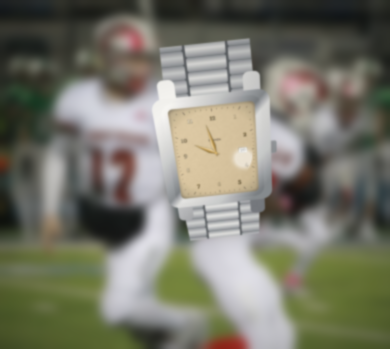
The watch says **9:58**
